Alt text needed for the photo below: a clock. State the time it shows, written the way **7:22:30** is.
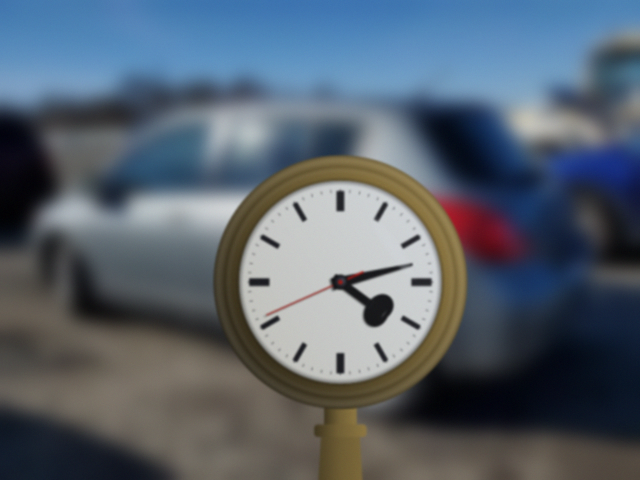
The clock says **4:12:41**
